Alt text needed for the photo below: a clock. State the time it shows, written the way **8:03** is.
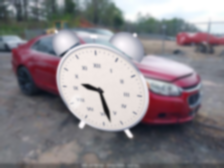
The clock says **9:28**
